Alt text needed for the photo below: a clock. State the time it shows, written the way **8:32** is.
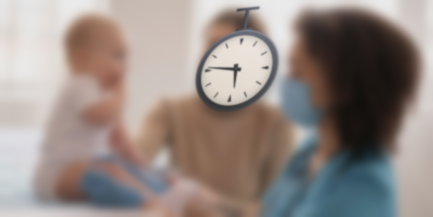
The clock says **5:46**
